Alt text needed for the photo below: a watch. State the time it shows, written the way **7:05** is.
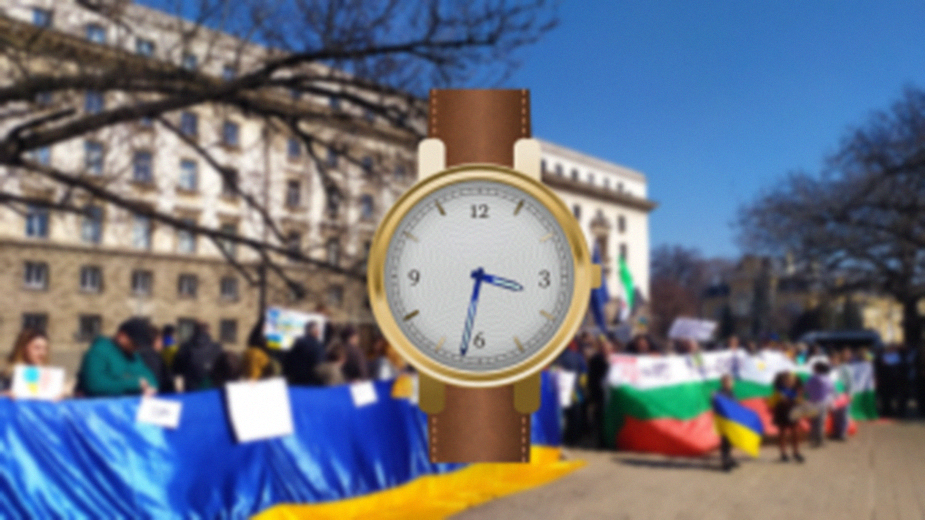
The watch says **3:32**
